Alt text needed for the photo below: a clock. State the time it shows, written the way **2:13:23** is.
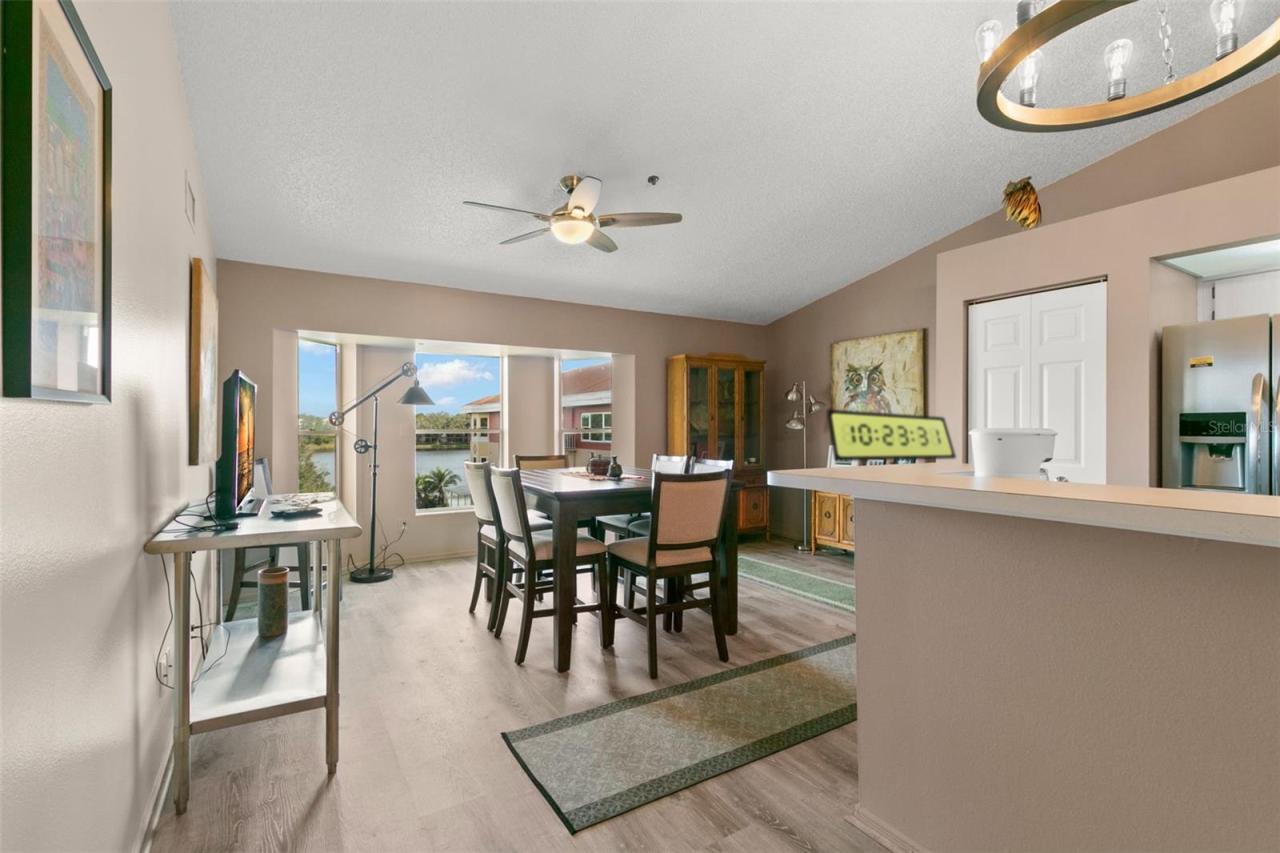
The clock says **10:23:31**
